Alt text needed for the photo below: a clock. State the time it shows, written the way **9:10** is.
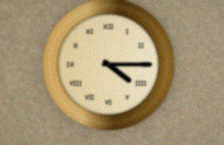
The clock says **4:15**
